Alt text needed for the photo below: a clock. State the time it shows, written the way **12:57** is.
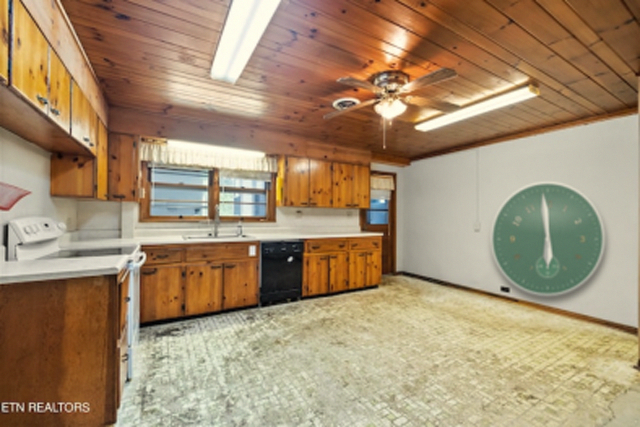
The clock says **5:59**
